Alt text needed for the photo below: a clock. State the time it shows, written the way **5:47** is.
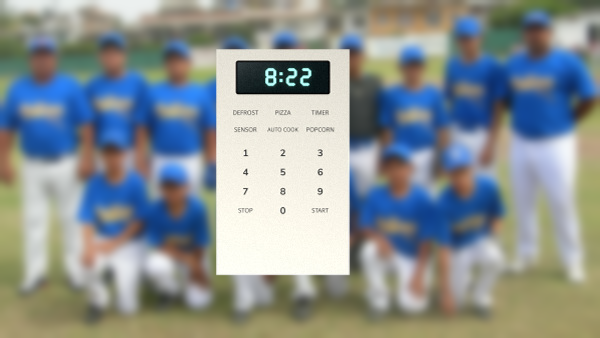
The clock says **8:22**
